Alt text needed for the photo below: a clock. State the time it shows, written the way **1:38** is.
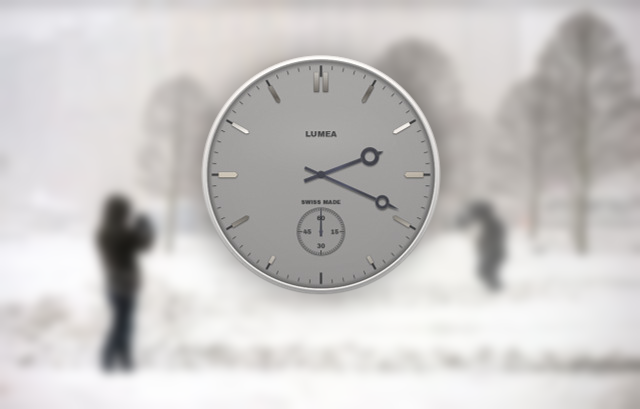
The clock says **2:19**
